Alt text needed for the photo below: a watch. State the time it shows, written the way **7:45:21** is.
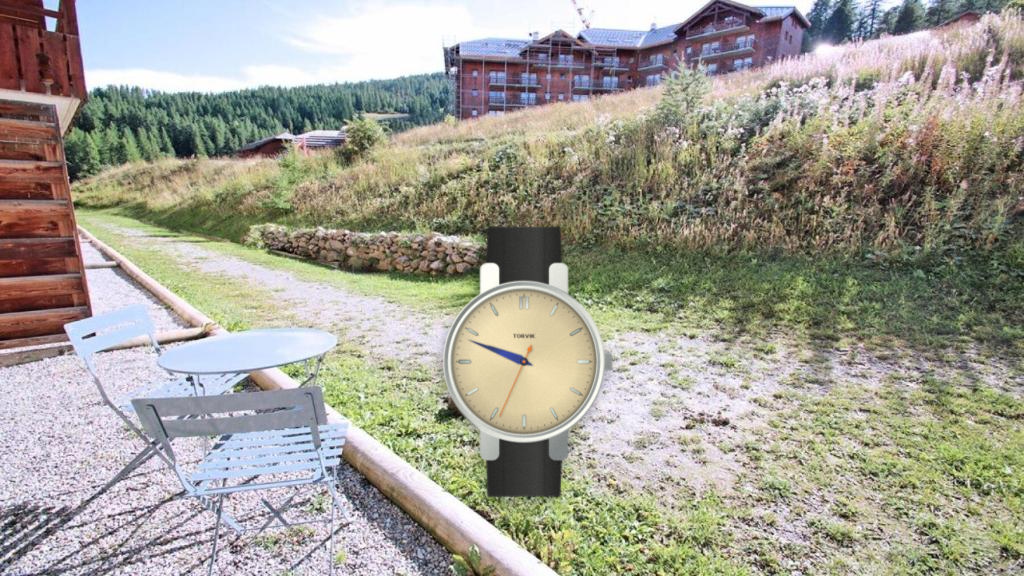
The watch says **9:48:34**
